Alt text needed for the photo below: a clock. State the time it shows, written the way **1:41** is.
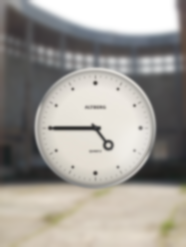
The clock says **4:45**
